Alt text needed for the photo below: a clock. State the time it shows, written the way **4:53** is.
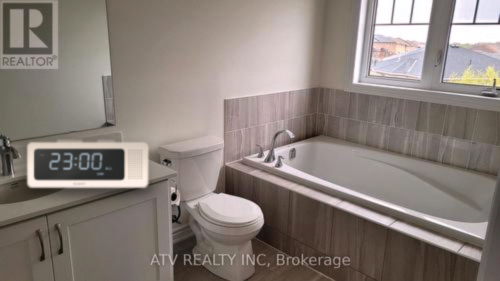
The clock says **23:00**
